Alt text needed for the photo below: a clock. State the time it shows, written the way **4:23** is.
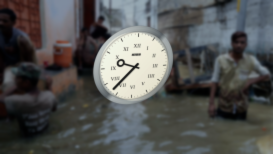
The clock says **9:37**
